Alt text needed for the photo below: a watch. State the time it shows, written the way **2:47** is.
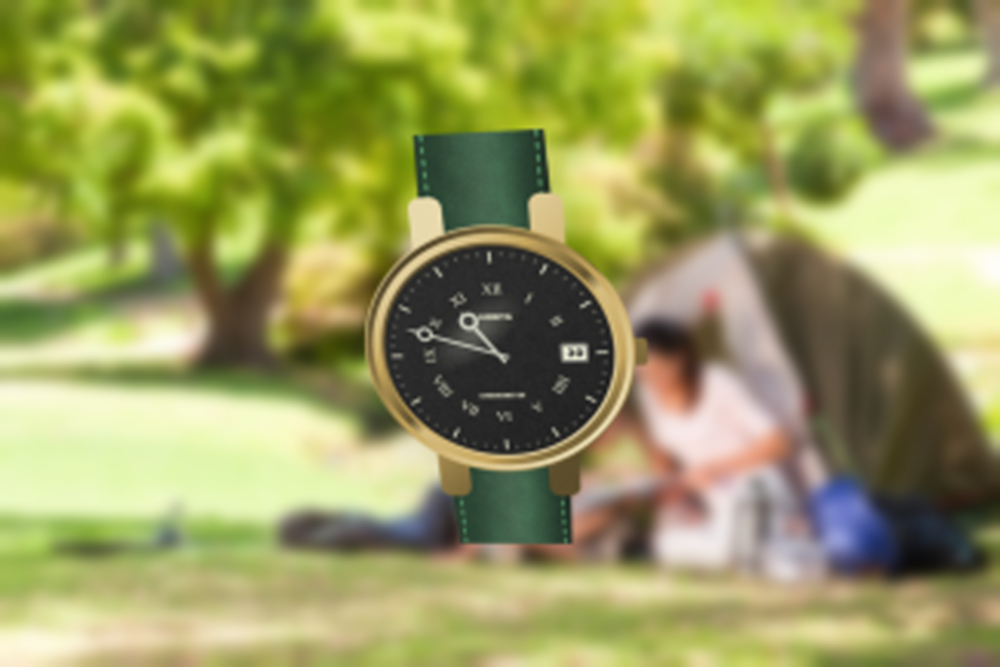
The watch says **10:48**
